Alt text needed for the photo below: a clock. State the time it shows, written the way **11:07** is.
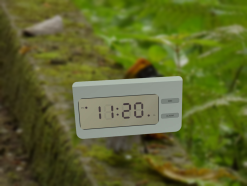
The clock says **11:20**
